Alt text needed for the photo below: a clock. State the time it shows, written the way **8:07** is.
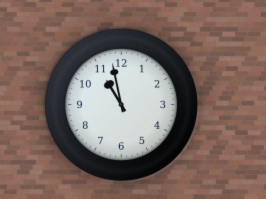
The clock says **10:58**
